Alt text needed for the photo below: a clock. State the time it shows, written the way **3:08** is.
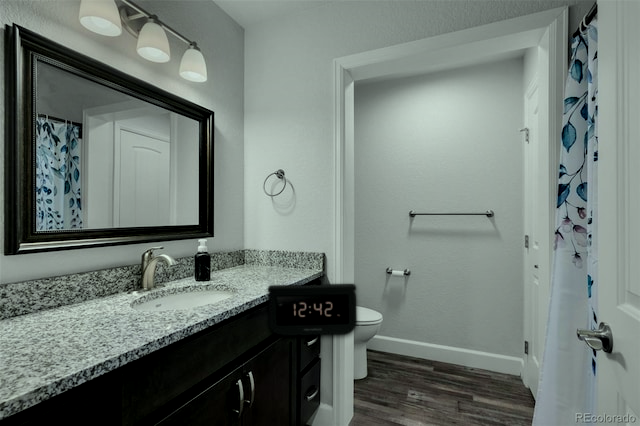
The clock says **12:42**
